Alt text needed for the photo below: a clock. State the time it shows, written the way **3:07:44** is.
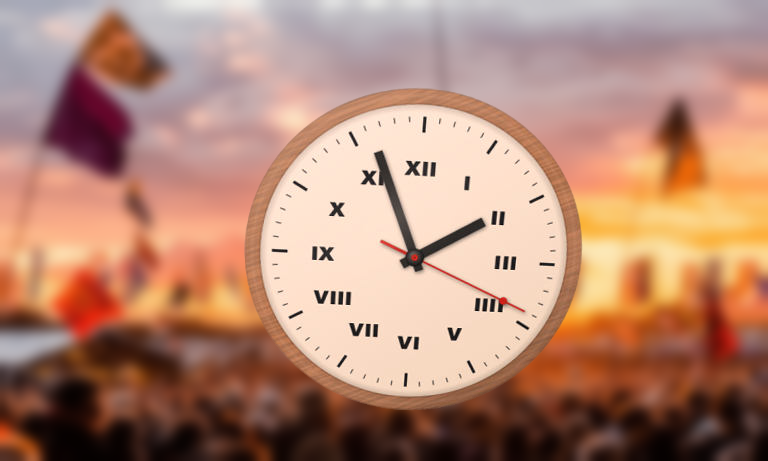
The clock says **1:56:19**
